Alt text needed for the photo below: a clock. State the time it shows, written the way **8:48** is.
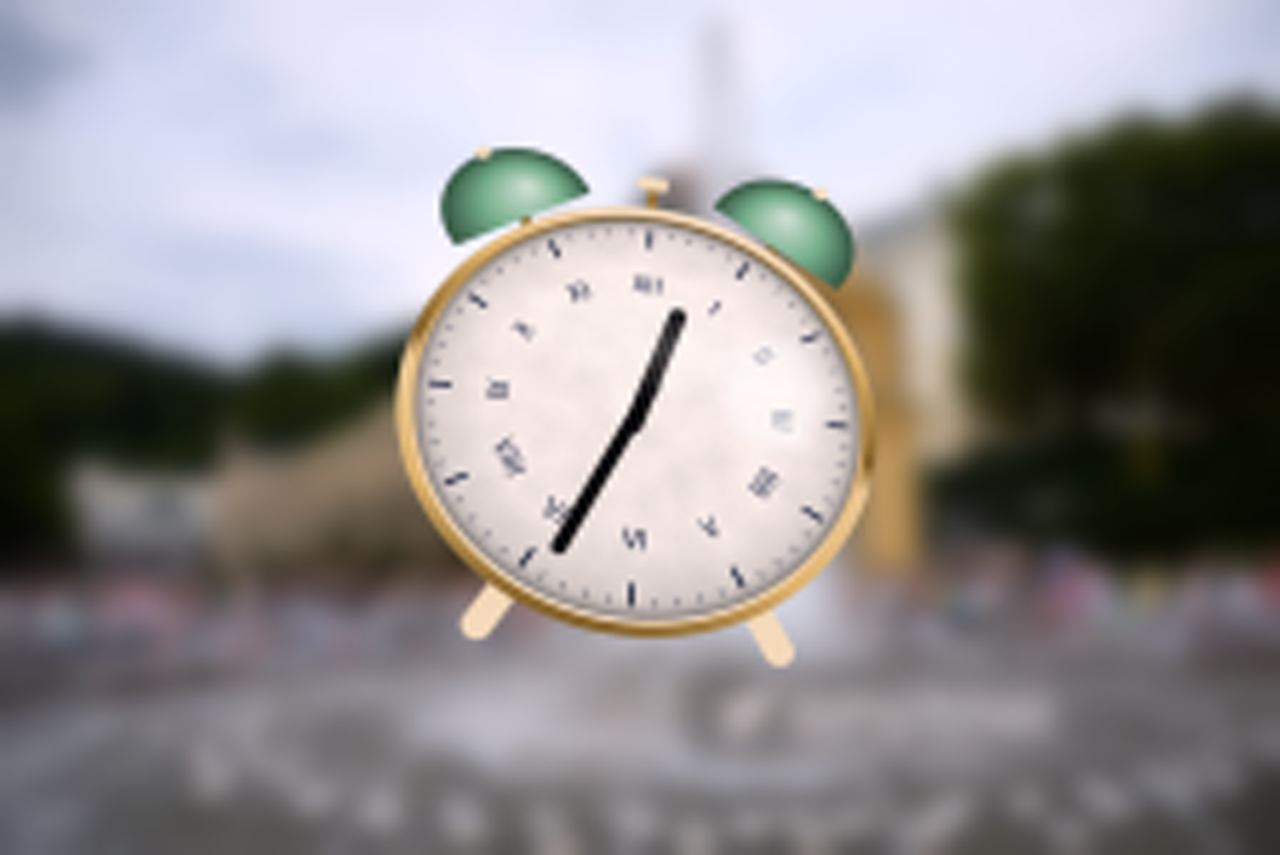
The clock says **12:34**
